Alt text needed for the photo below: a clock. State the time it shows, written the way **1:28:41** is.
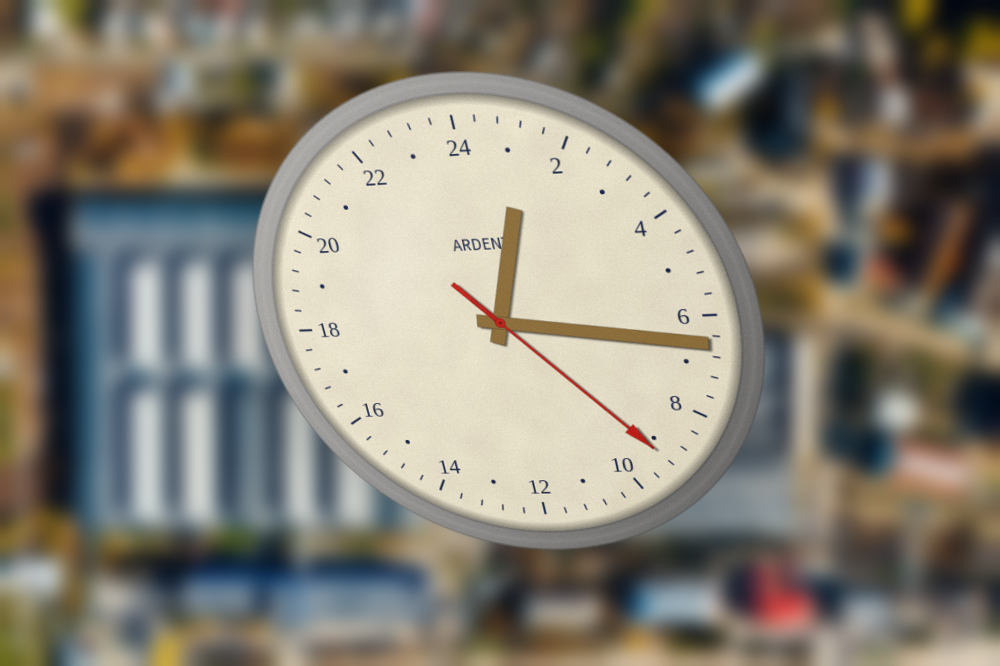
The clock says **1:16:23**
